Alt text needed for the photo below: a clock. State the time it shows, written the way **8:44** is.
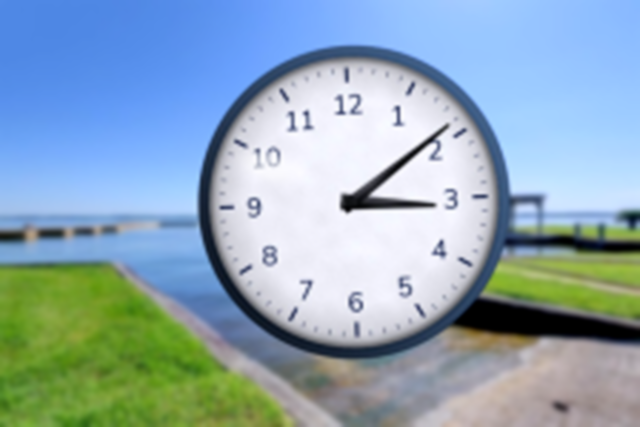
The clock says **3:09**
